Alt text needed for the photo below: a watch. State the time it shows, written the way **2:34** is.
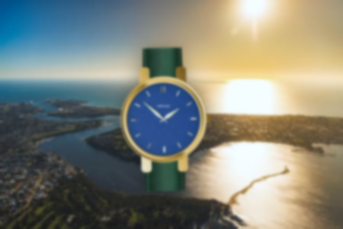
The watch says **1:52**
